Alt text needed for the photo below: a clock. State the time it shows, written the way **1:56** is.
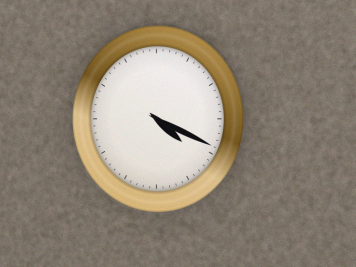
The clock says **4:19**
